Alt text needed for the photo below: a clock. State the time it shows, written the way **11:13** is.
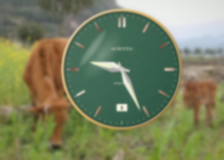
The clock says **9:26**
